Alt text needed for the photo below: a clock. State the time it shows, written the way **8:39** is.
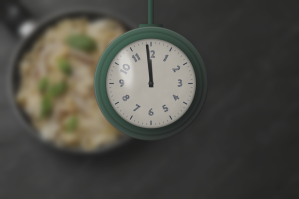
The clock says **11:59**
